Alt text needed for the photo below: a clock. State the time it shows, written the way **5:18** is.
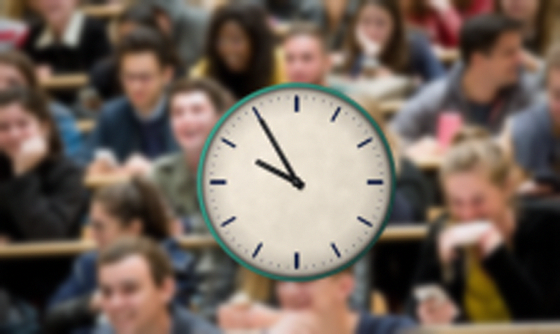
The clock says **9:55**
